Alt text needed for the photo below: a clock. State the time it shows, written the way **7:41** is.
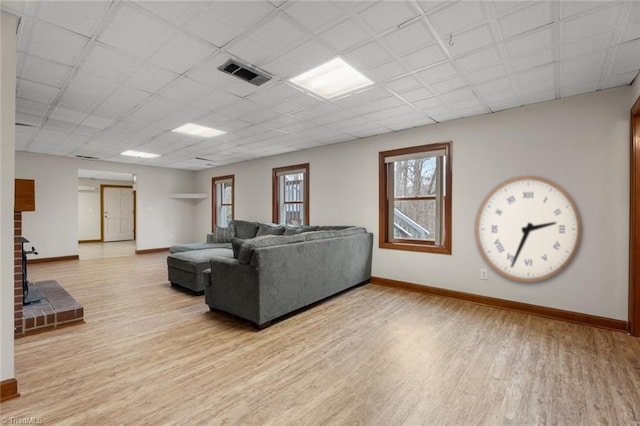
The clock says **2:34**
